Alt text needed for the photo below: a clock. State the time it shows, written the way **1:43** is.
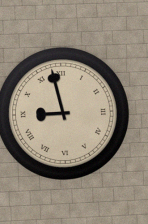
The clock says **8:58**
